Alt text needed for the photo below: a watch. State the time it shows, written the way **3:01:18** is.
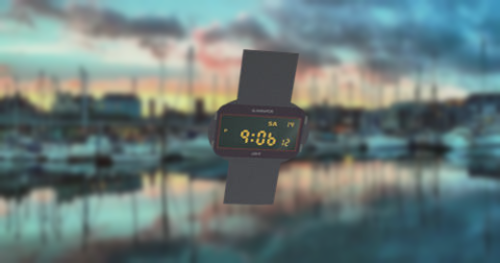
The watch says **9:06:12**
